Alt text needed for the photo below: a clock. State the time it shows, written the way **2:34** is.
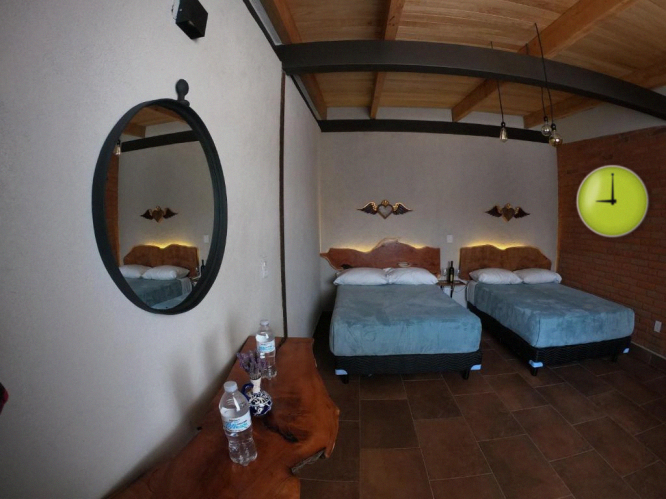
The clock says **9:00**
